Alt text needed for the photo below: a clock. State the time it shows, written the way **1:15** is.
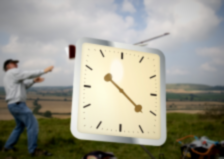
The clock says **10:22**
